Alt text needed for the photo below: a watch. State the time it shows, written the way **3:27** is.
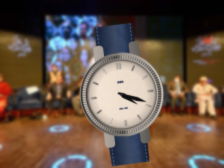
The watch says **4:19**
